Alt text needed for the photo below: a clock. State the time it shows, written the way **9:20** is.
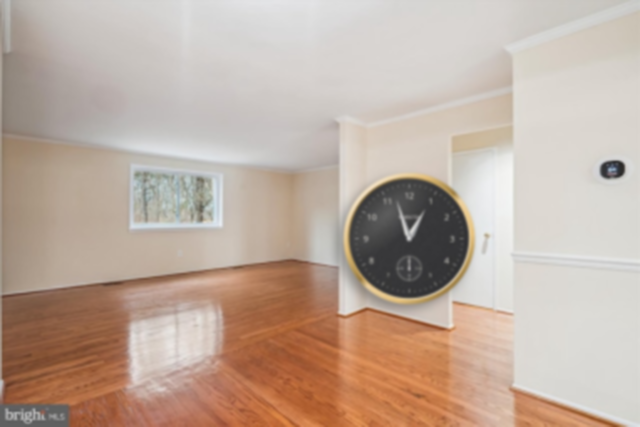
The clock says **12:57**
